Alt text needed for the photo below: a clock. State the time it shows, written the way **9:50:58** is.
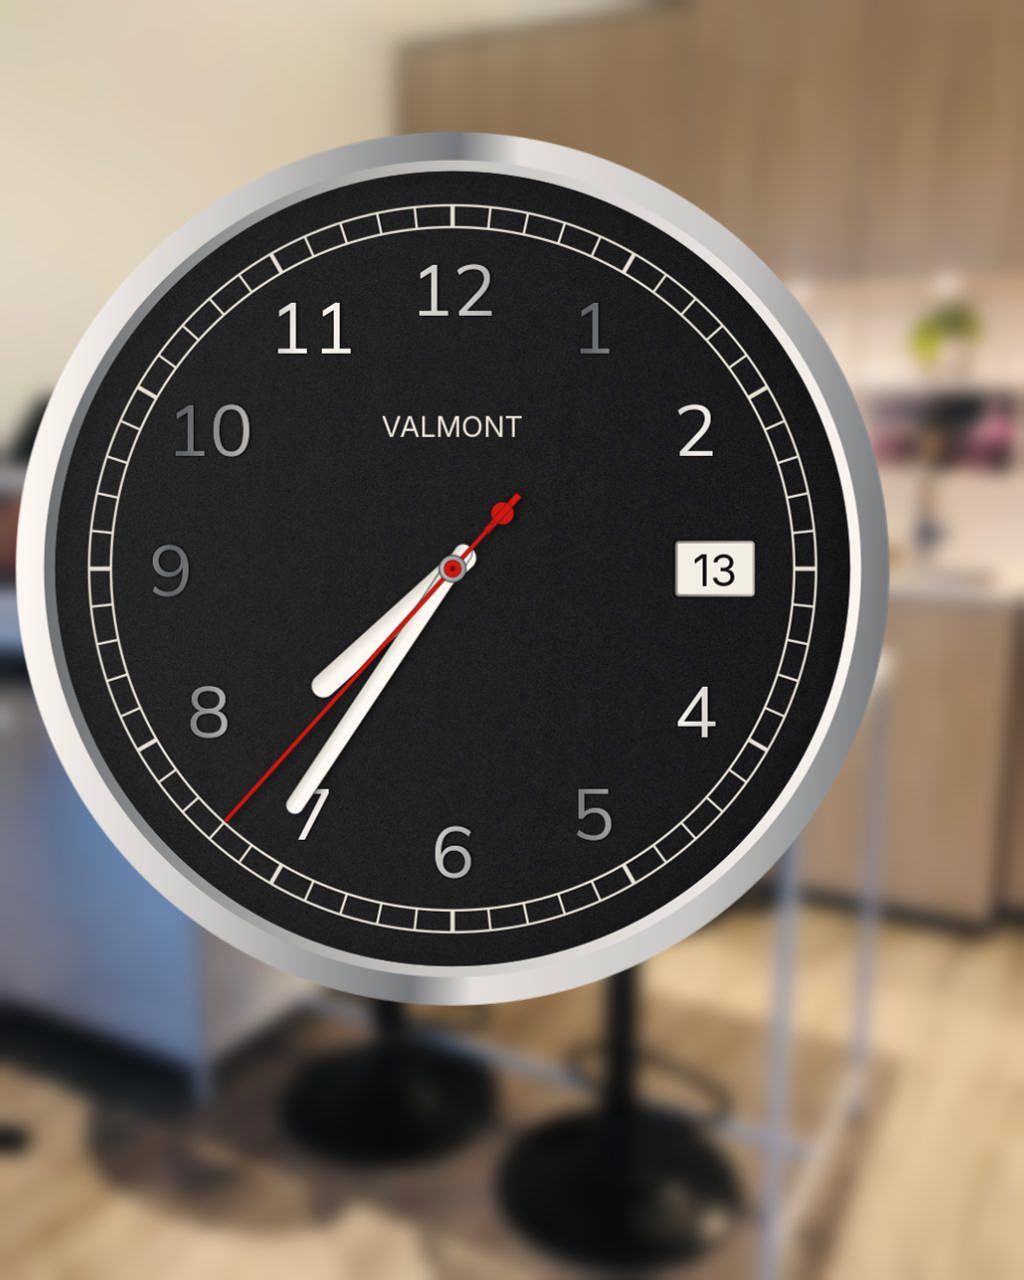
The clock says **7:35:37**
